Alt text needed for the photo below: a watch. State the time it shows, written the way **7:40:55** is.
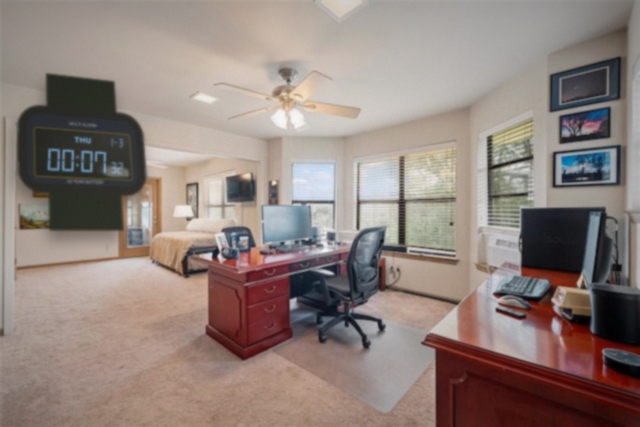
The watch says **0:07:32**
